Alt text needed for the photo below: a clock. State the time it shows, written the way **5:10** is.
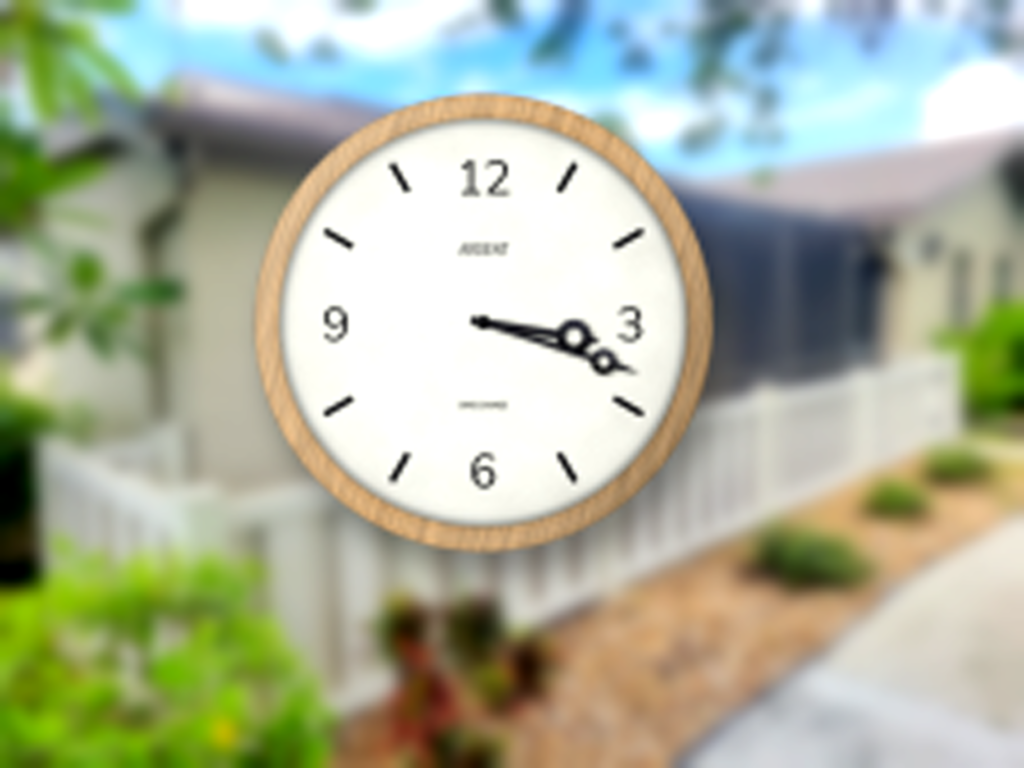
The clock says **3:18**
